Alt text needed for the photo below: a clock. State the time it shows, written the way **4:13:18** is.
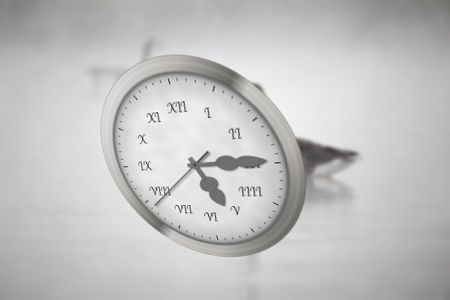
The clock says **5:14:39**
